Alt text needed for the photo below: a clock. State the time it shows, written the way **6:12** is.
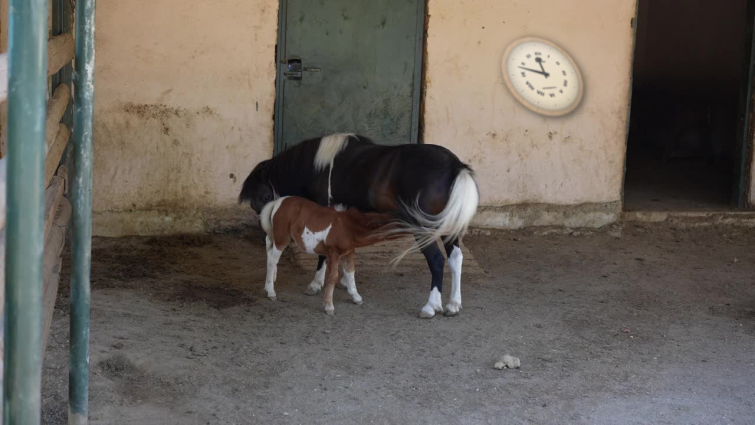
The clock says **11:48**
